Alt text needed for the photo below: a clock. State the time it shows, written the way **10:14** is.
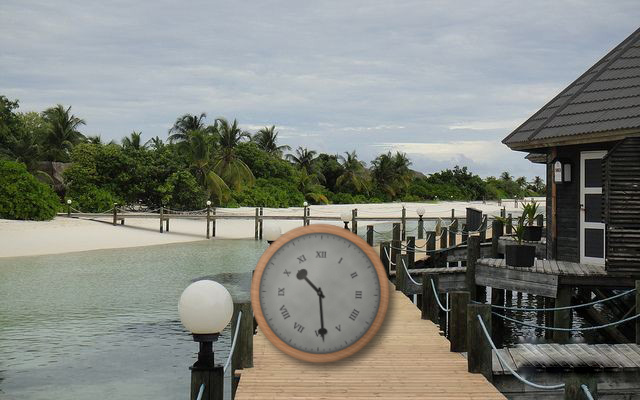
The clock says **10:29**
